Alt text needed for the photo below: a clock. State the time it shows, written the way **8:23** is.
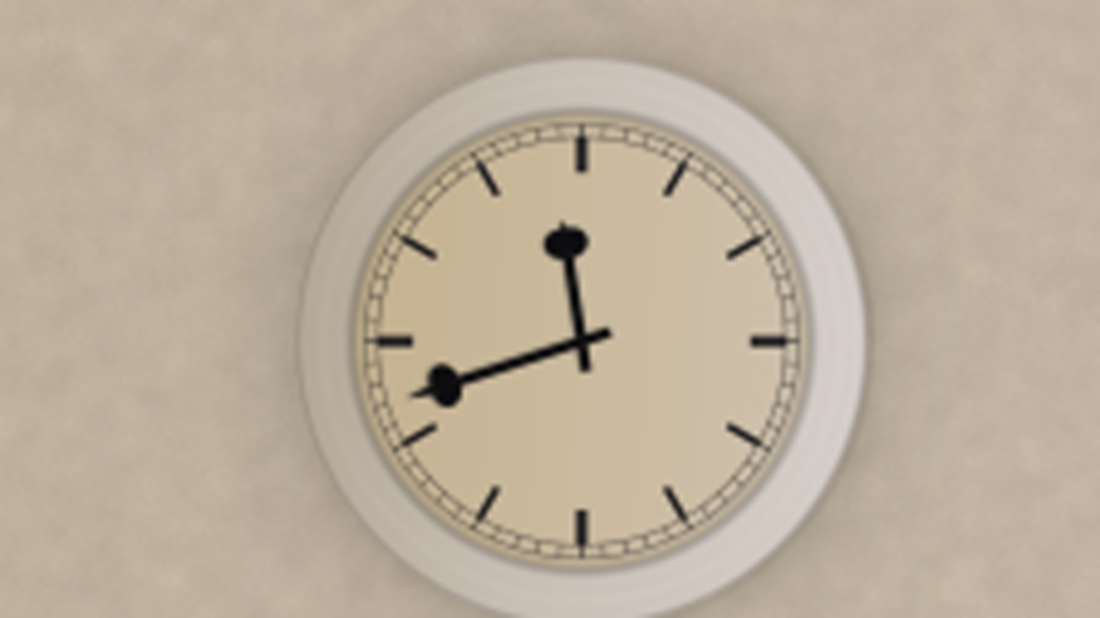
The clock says **11:42**
